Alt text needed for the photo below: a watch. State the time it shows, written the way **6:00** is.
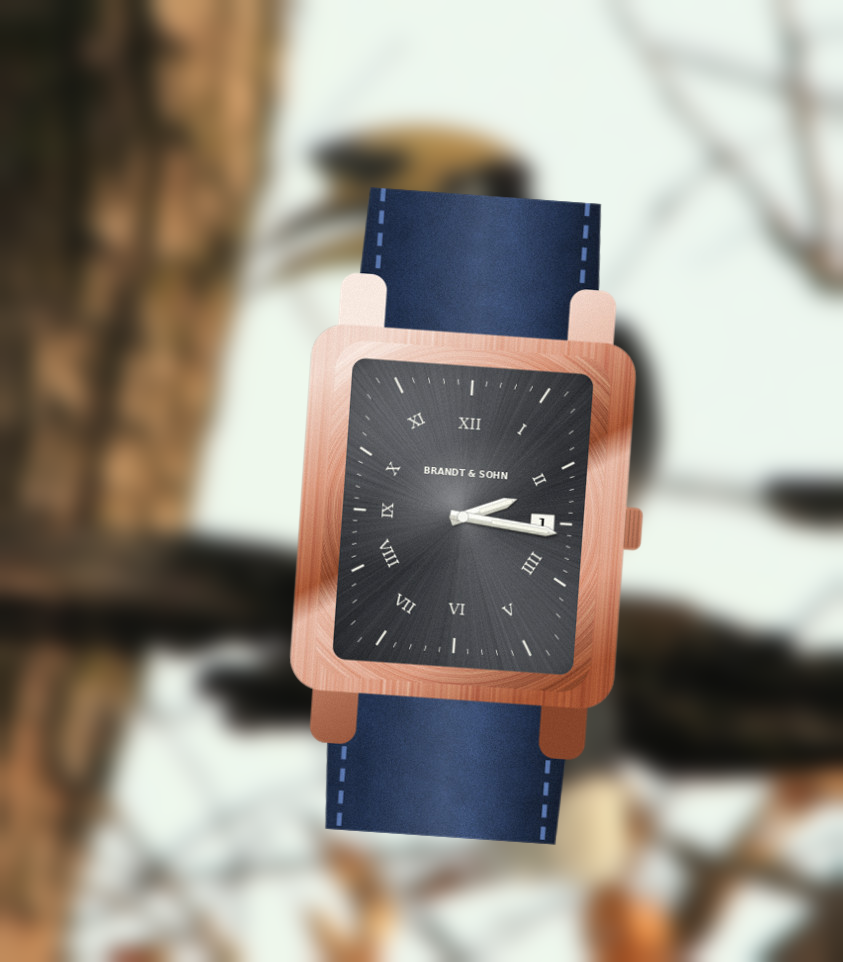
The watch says **2:16**
